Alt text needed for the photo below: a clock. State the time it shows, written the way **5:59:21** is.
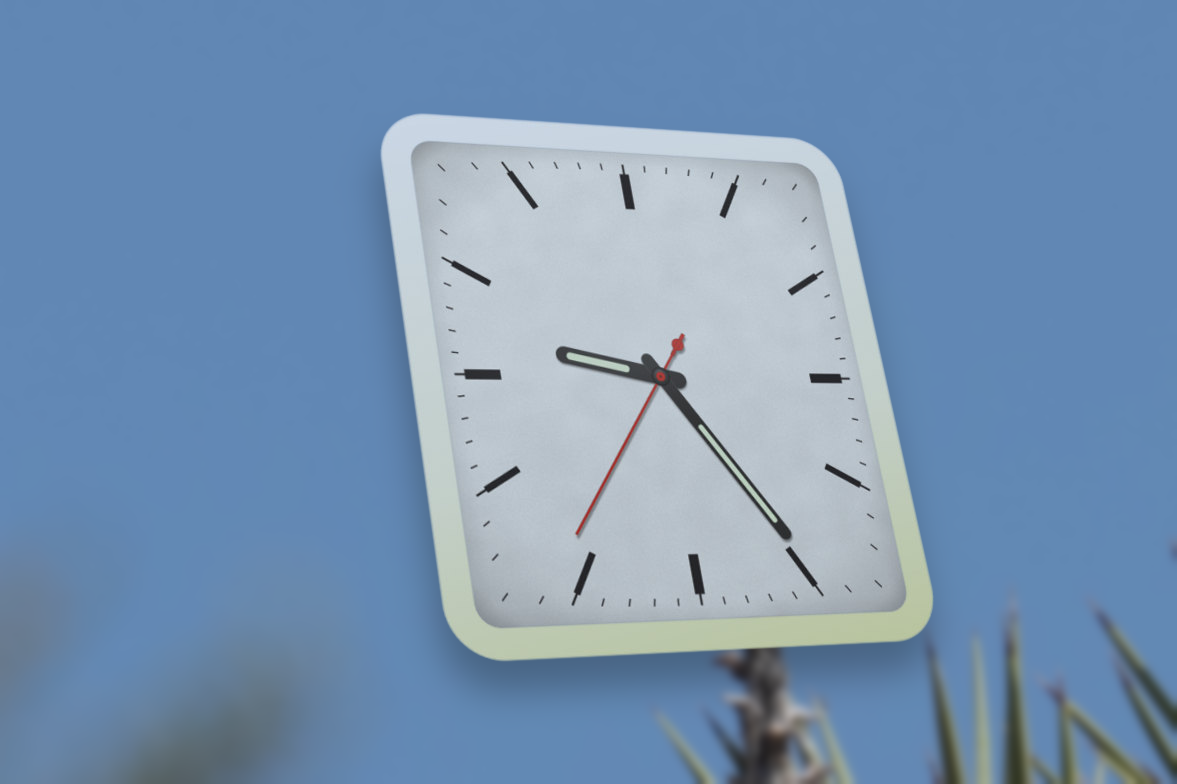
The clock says **9:24:36**
